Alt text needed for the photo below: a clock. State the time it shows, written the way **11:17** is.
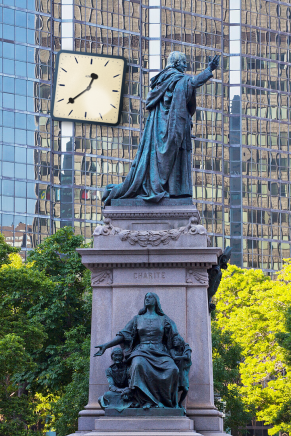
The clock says **12:38**
